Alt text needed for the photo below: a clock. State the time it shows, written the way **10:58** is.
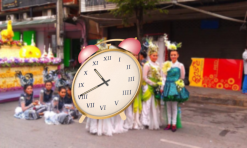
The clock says **10:41**
